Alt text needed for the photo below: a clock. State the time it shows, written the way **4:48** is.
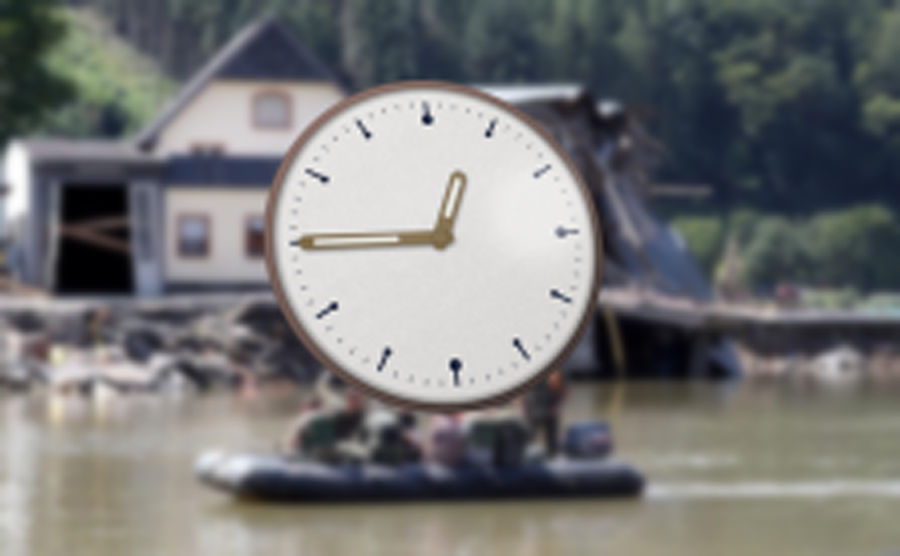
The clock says **12:45**
